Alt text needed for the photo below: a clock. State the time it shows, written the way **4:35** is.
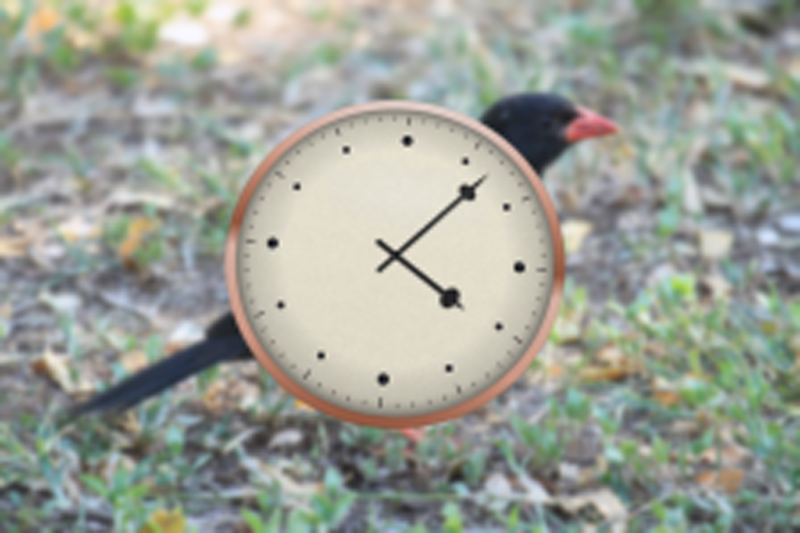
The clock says **4:07**
